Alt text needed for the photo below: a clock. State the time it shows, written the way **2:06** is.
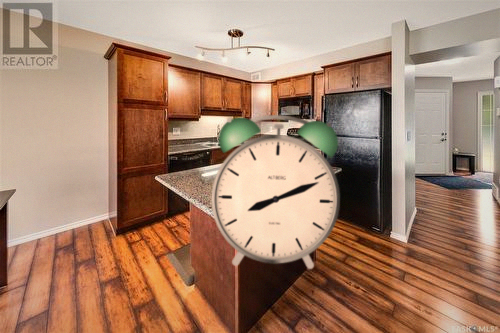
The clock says **8:11**
